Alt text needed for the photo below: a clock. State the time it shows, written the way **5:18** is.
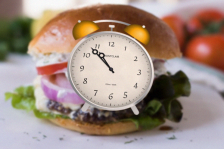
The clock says **10:53**
